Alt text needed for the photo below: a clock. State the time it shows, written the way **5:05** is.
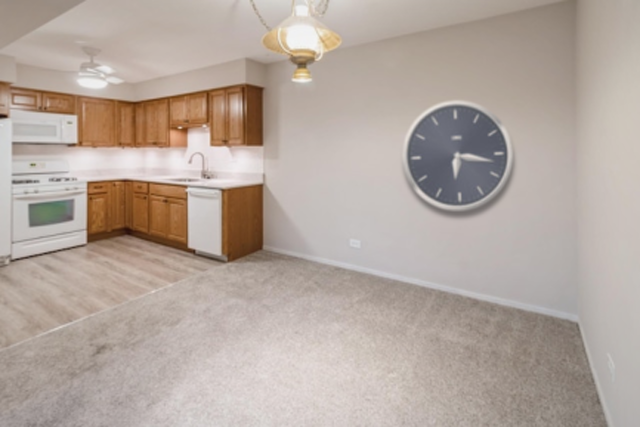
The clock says **6:17**
